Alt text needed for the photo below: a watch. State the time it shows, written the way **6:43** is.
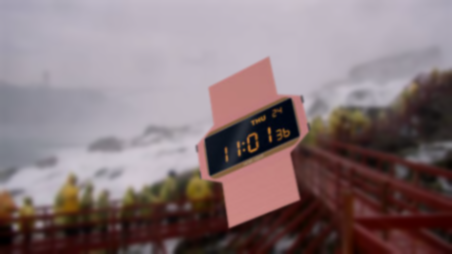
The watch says **11:01**
